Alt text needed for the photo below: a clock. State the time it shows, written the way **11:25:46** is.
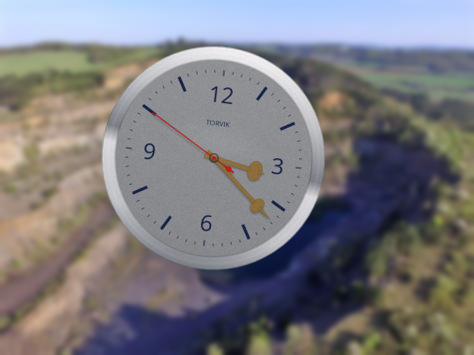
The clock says **3:21:50**
